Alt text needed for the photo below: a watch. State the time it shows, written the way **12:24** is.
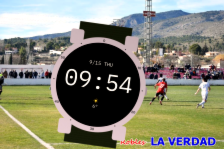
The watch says **9:54**
